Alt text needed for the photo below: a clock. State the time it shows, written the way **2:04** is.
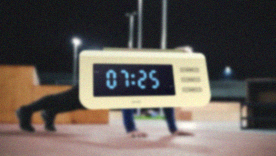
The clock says **7:25**
